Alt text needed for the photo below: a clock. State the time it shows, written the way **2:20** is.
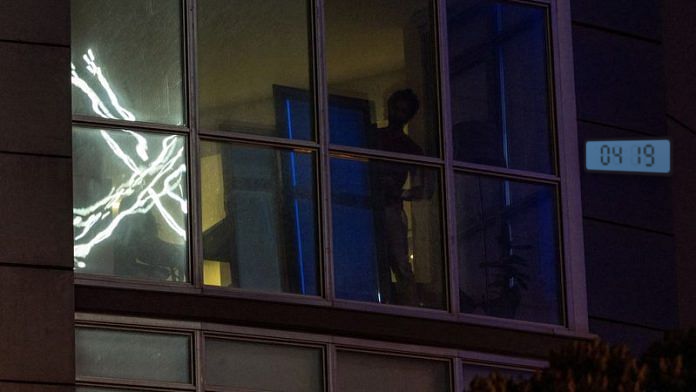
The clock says **4:19**
